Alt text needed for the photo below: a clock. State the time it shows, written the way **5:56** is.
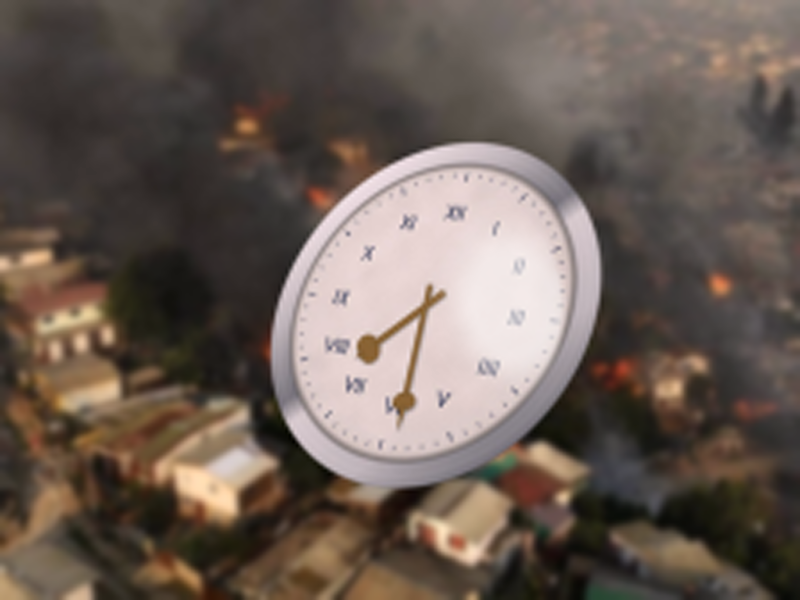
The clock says **7:29**
